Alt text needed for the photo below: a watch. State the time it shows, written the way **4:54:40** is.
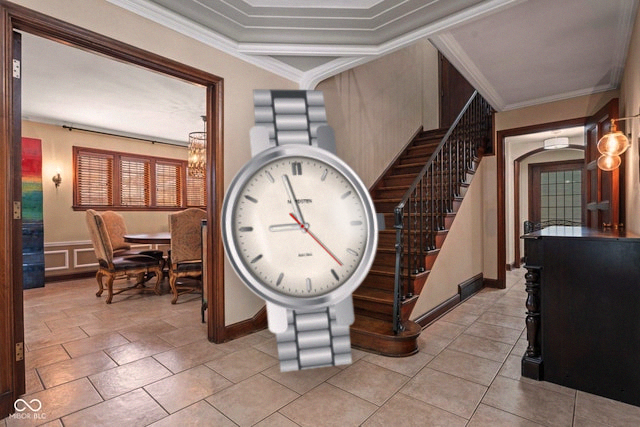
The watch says **8:57:23**
